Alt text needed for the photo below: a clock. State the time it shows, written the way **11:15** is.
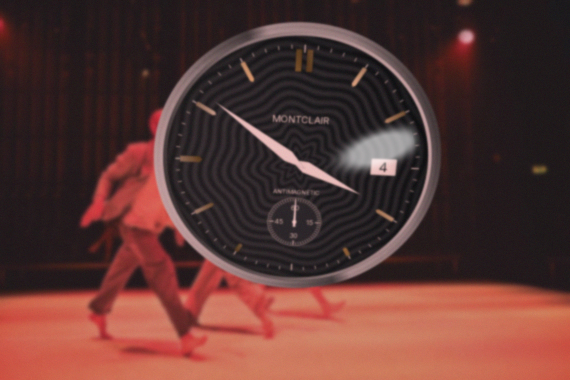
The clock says **3:51**
